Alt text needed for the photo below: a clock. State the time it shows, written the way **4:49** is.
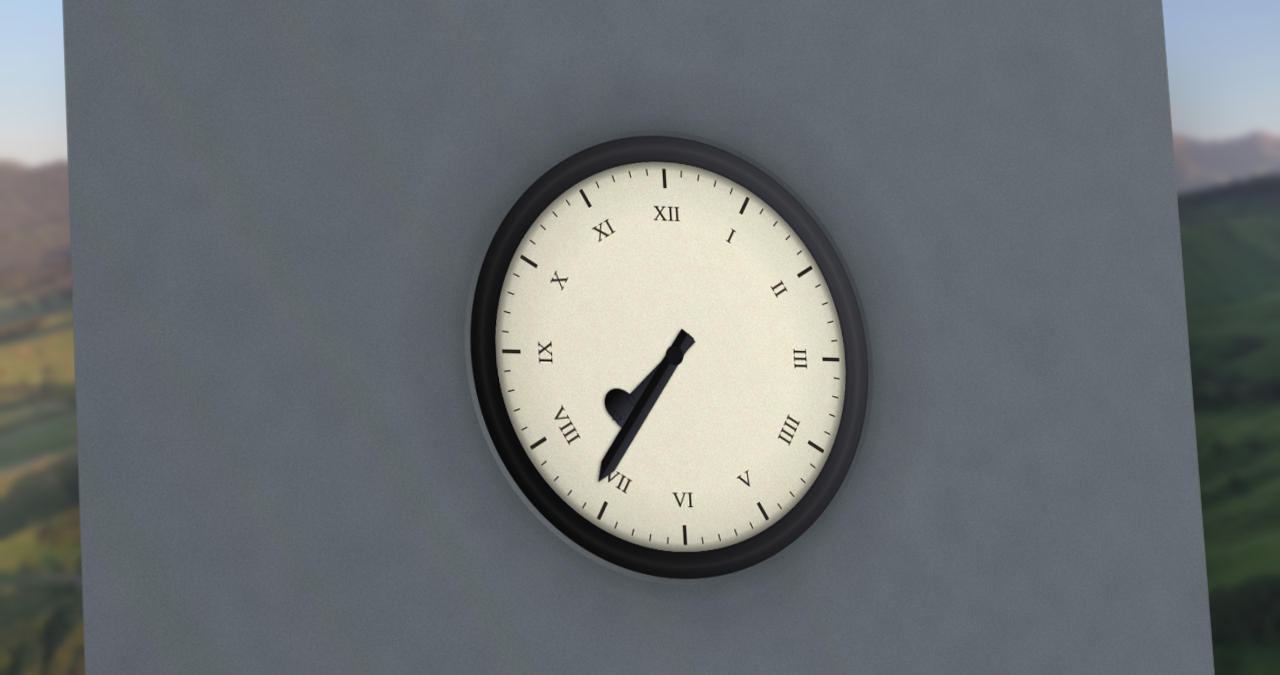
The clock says **7:36**
